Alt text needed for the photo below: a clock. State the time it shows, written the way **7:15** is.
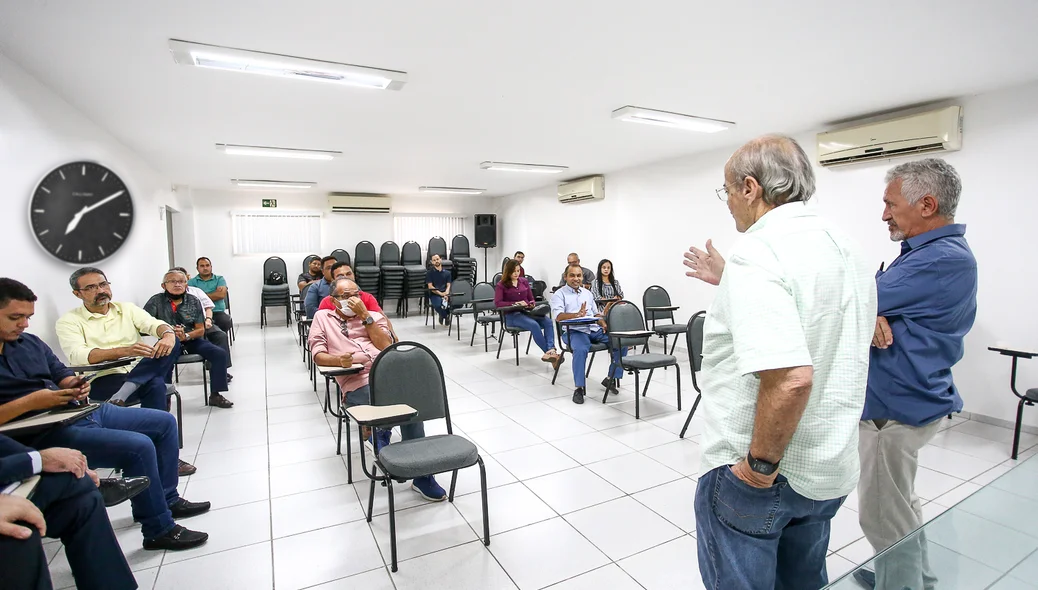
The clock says **7:10**
